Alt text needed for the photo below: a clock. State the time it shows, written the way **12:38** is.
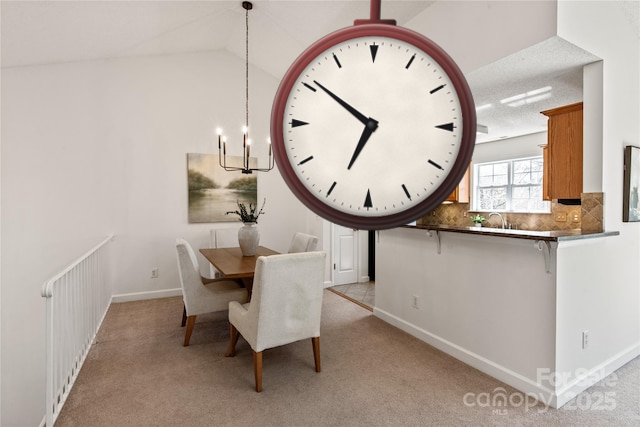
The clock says **6:51**
